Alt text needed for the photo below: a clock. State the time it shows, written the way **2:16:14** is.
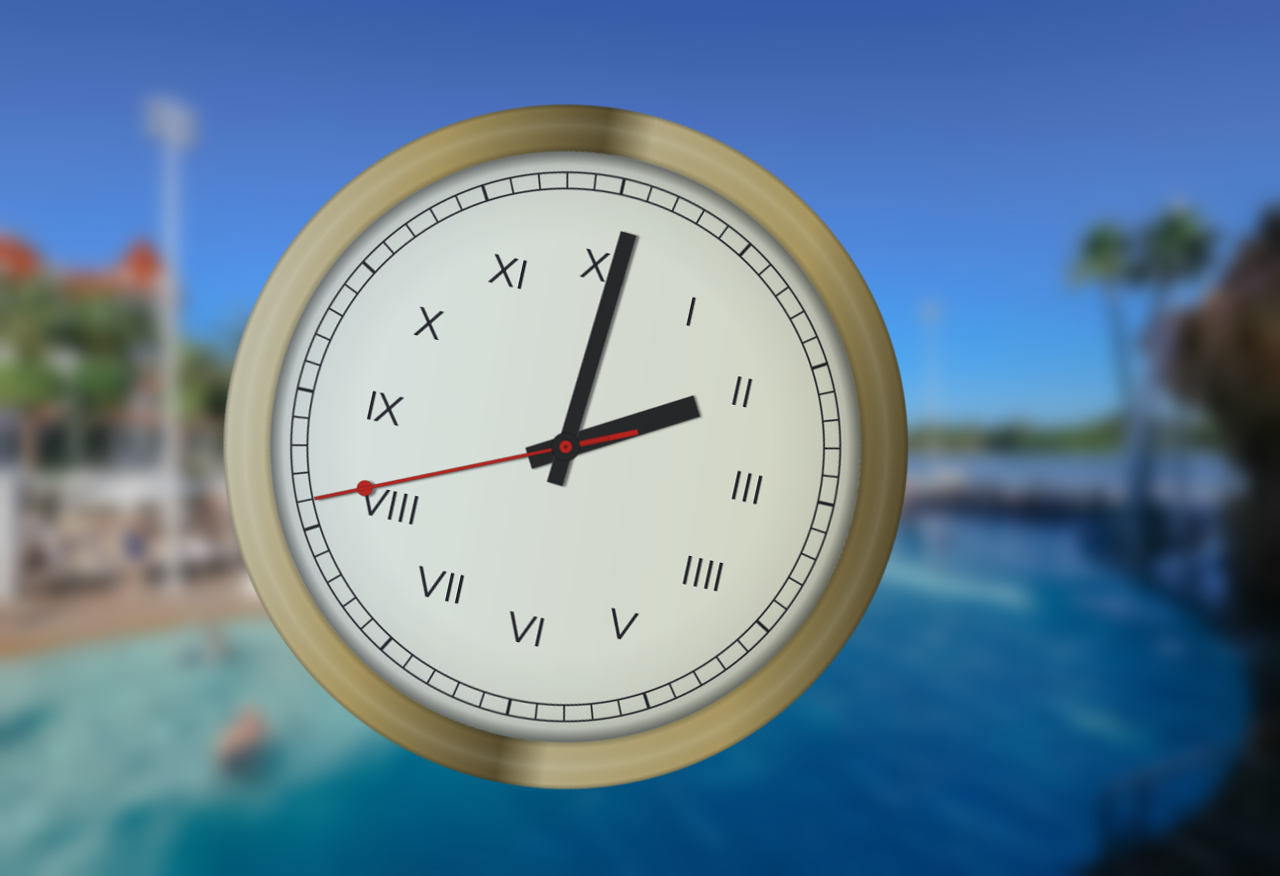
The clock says **2:00:41**
